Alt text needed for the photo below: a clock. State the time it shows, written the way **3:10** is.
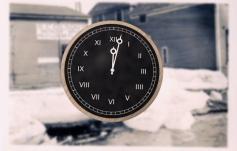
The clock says **12:02**
